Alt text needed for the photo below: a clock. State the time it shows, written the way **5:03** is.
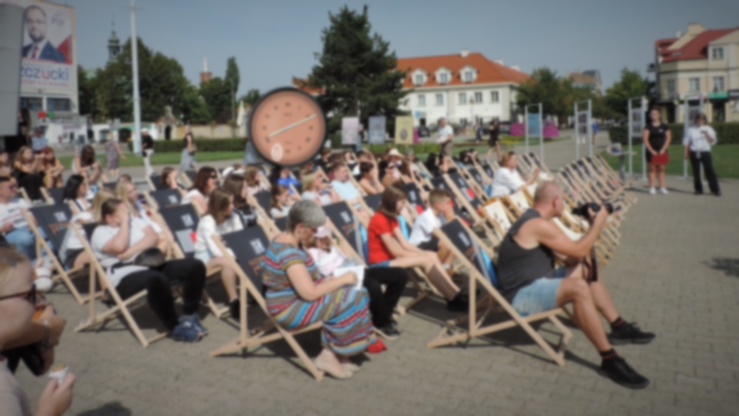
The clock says **8:11**
